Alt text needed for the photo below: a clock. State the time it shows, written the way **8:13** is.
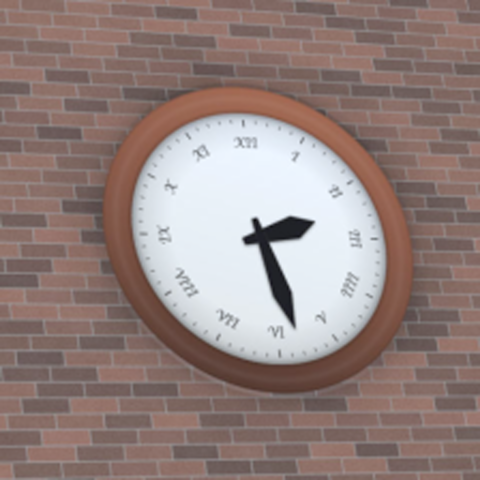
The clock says **2:28**
